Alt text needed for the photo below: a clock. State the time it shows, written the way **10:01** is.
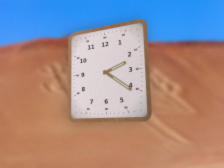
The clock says **2:21**
